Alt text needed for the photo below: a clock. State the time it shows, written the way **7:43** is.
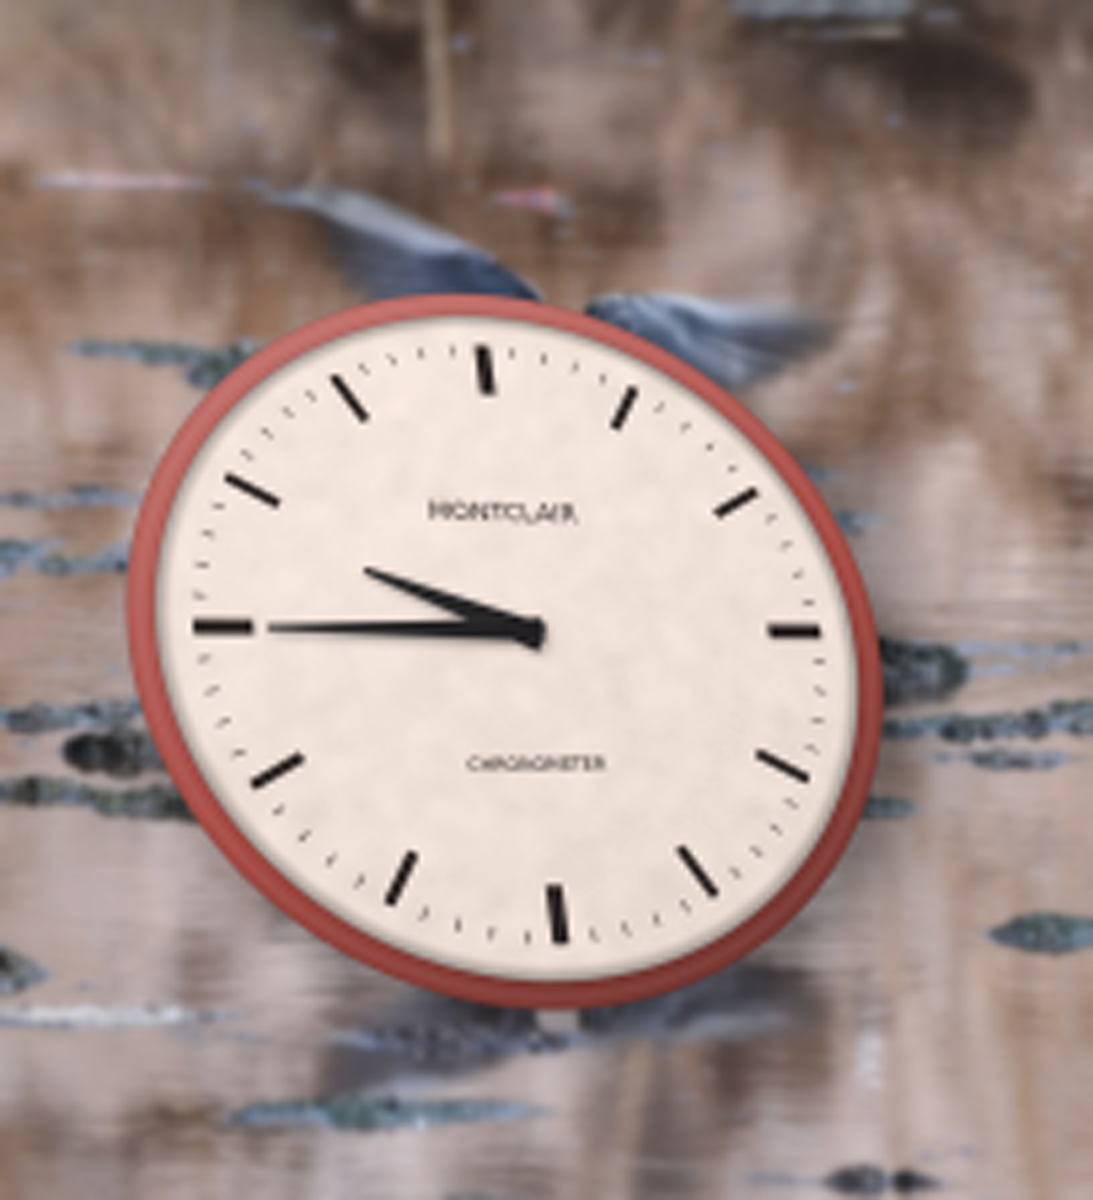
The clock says **9:45**
